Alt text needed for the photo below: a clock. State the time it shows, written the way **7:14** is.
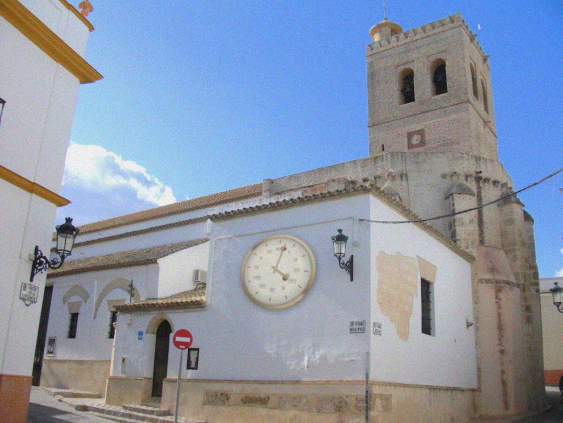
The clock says **4:02**
